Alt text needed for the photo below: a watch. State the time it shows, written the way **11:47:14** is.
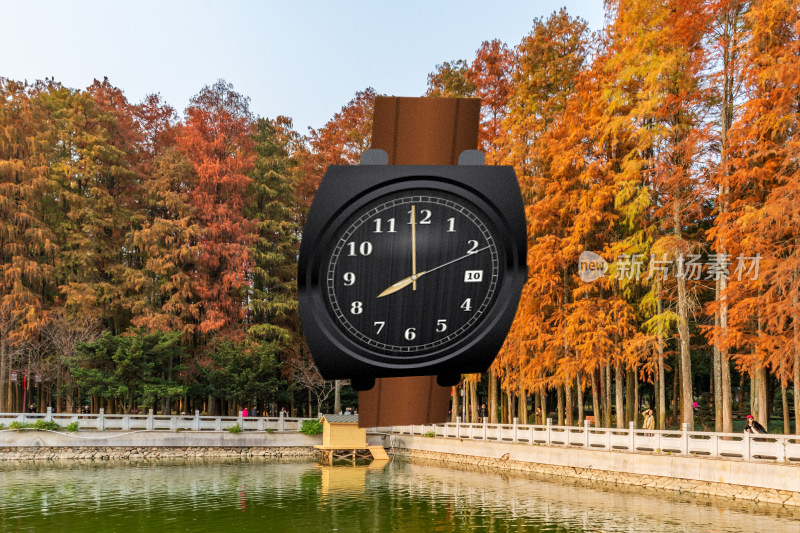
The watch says **7:59:11**
